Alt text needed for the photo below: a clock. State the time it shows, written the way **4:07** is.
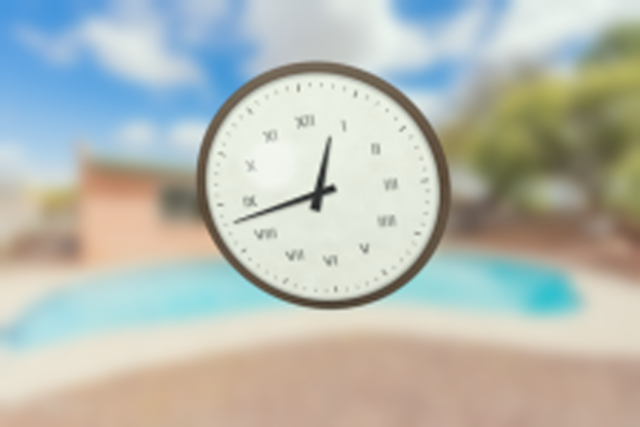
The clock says **12:43**
